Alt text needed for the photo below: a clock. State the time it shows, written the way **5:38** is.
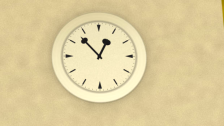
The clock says **12:53**
